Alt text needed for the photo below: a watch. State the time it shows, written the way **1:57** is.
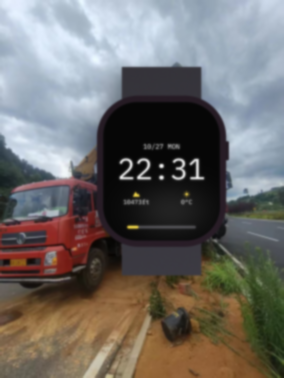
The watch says **22:31**
